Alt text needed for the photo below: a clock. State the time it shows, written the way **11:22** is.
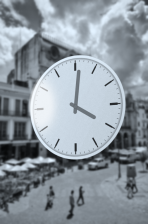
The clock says **4:01**
